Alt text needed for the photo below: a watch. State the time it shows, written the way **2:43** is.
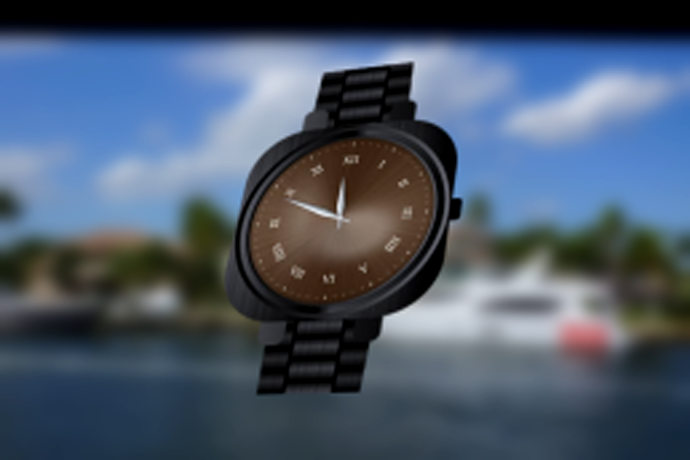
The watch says **11:49**
